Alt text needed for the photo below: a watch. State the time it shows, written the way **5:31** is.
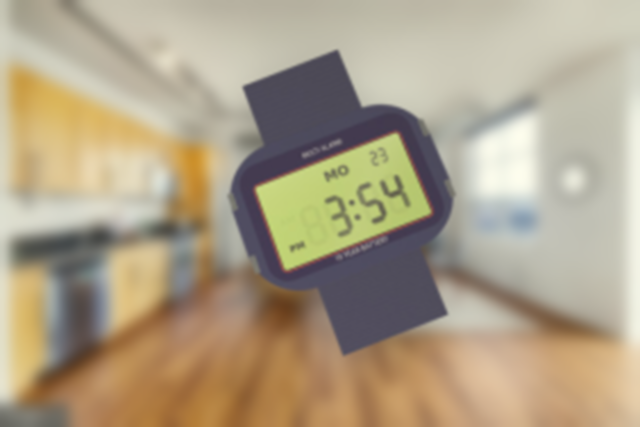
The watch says **3:54**
